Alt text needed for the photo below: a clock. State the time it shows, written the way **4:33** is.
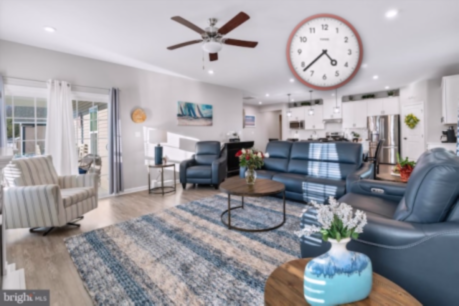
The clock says **4:38**
